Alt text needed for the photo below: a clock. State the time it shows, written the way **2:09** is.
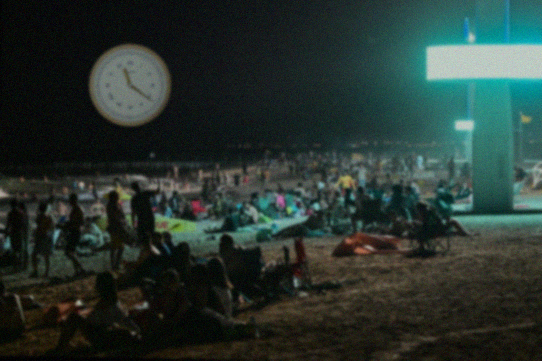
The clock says **11:21**
